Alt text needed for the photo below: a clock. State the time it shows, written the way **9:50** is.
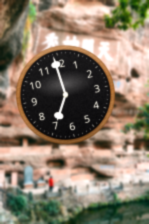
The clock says **6:59**
